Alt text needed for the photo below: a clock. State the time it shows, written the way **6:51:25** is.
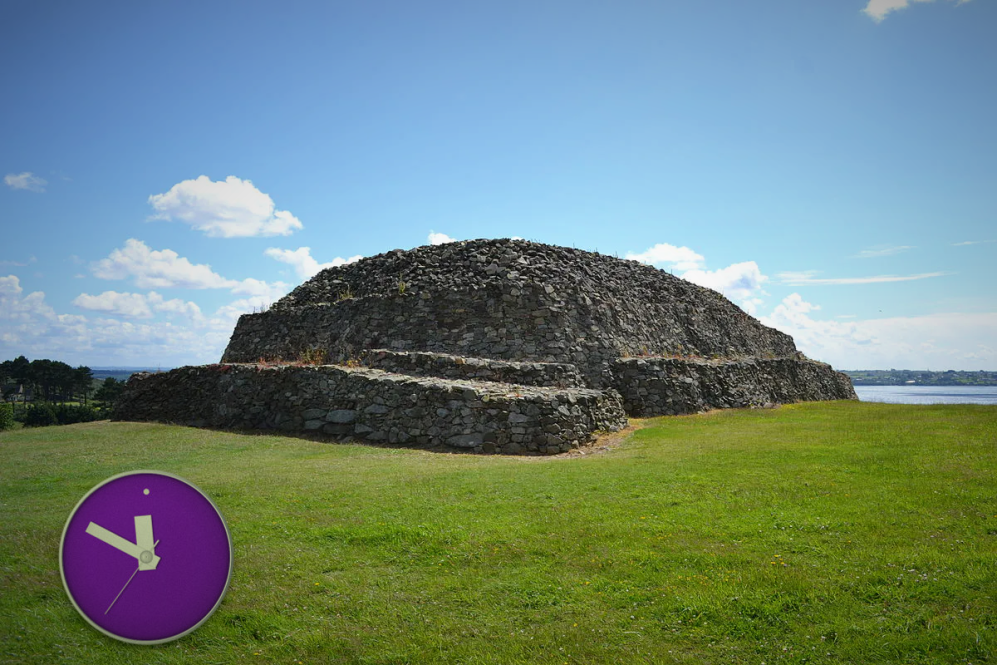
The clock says **11:49:36**
